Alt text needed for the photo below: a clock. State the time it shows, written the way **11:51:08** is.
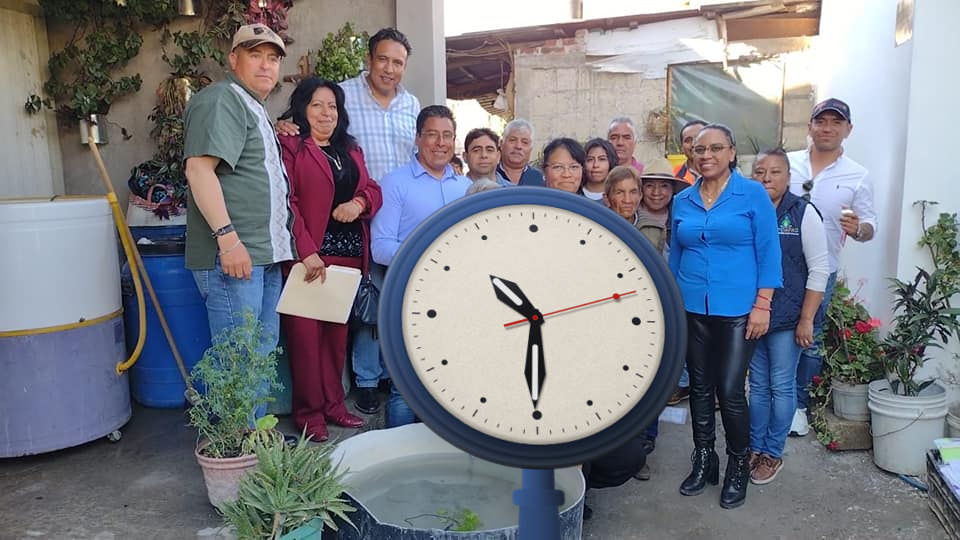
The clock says **10:30:12**
